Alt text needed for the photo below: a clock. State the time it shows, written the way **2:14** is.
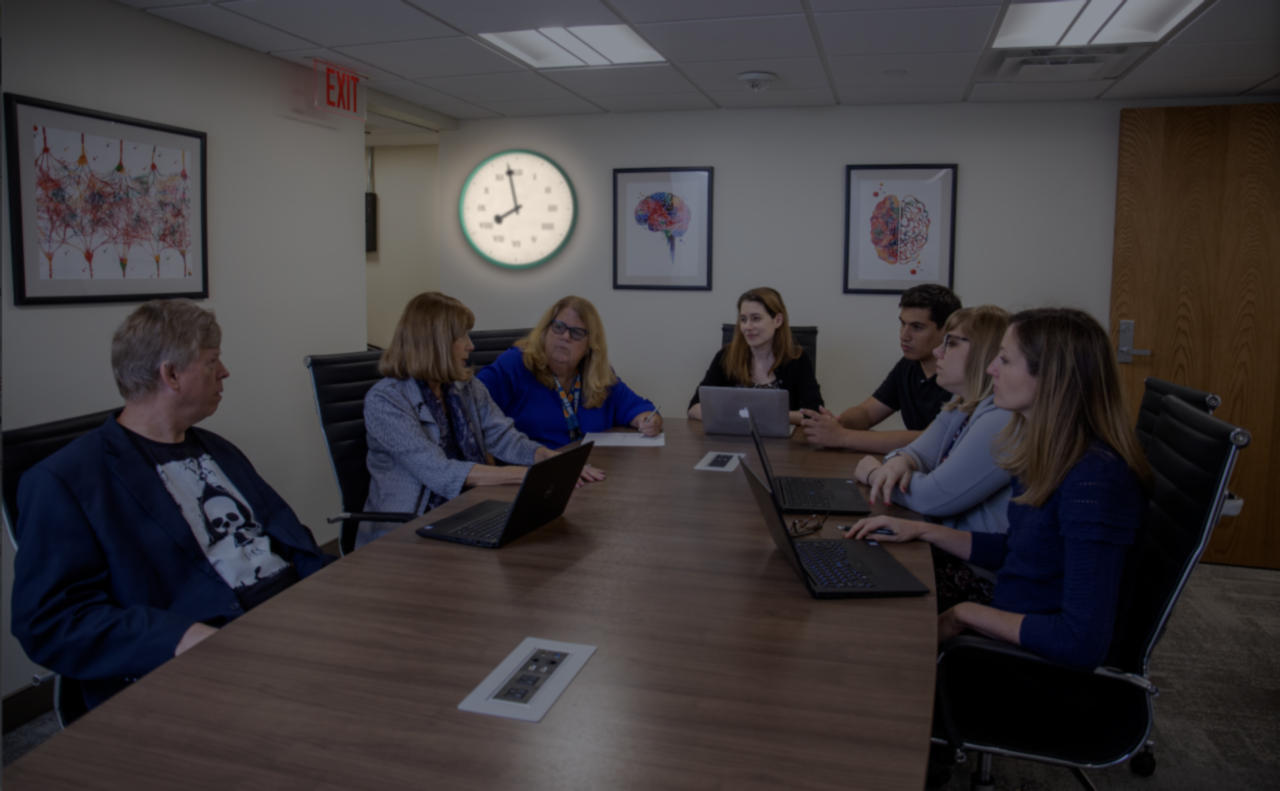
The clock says **7:58**
